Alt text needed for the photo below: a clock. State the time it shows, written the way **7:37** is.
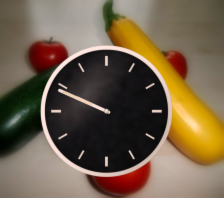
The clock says **9:49**
